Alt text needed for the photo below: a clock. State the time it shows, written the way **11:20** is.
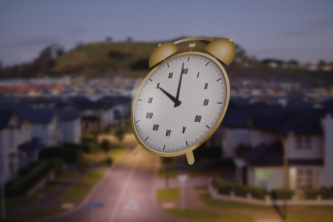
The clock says **9:59**
